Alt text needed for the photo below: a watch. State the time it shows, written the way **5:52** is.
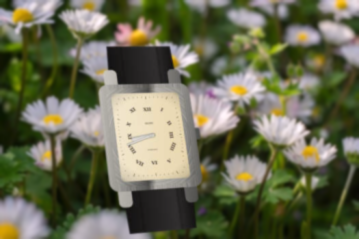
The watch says **8:42**
